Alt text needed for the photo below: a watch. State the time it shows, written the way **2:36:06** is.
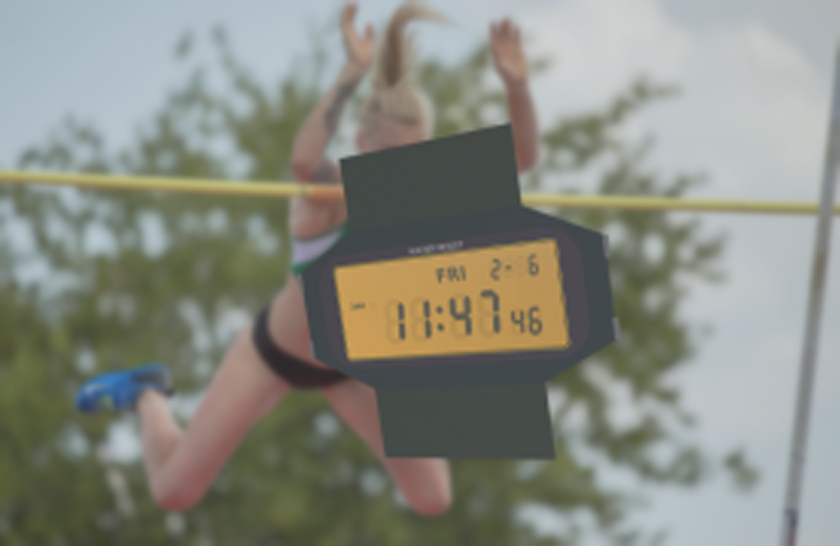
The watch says **11:47:46**
